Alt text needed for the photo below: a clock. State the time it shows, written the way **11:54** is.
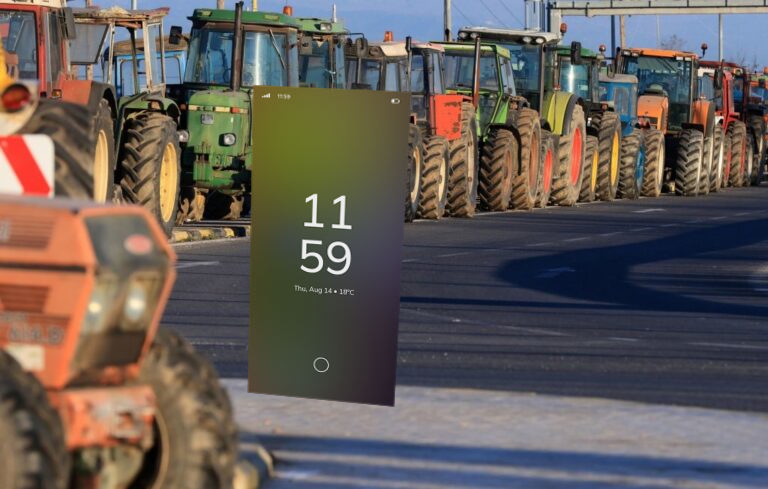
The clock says **11:59**
